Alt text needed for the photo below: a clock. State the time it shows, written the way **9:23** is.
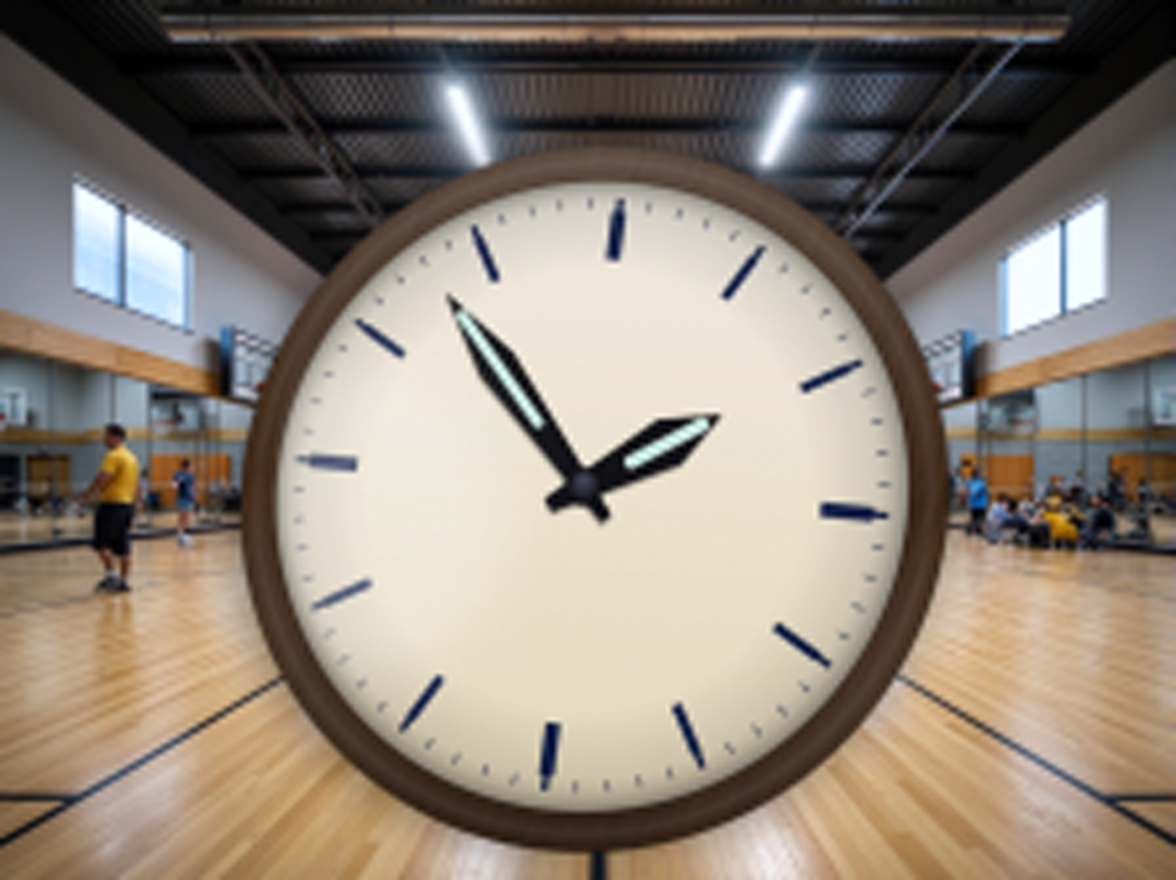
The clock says **1:53**
